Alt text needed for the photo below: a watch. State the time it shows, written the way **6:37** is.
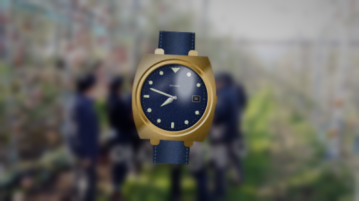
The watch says **7:48**
